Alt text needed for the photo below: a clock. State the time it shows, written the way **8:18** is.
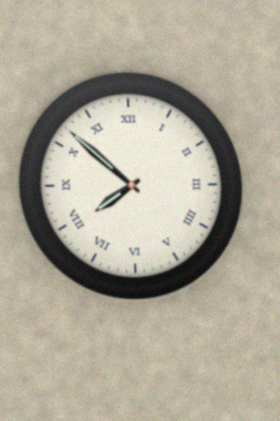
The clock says **7:52**
